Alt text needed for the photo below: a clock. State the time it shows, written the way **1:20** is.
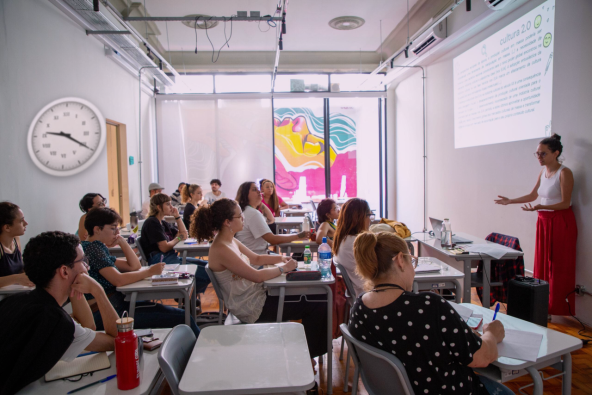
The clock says **9:20**
